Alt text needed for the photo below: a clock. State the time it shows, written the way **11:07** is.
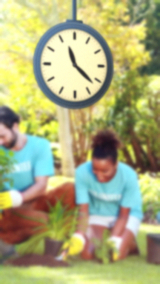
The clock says **11:22**
